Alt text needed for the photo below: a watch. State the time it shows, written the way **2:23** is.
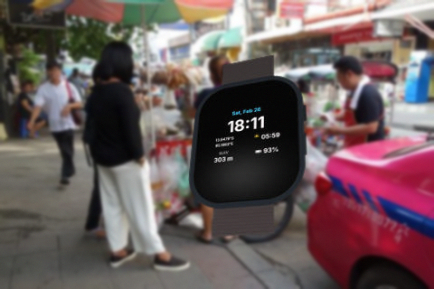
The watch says **18:11**
